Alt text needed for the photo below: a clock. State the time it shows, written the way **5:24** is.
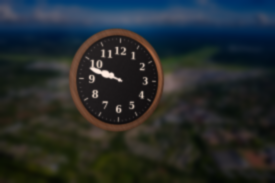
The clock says **9:48**
